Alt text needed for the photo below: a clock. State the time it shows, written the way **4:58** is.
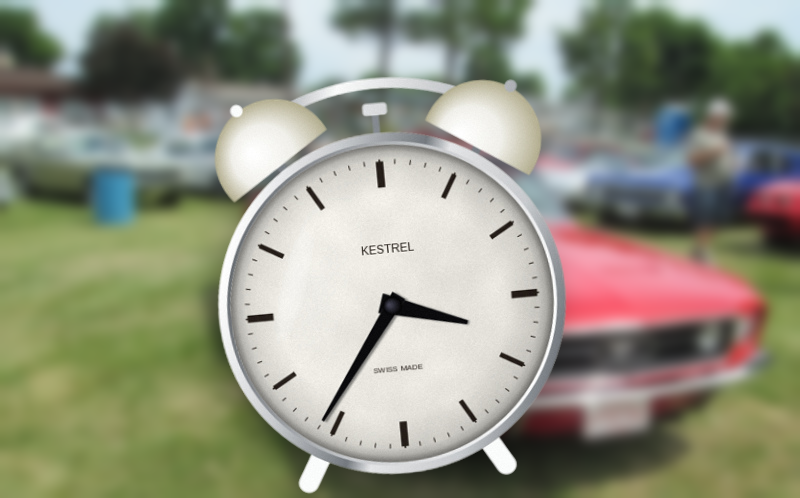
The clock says **3:36**
